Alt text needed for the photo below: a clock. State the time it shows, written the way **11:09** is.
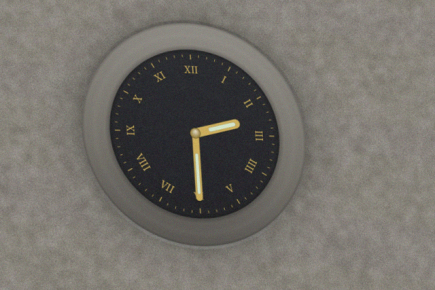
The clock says **2:30**
